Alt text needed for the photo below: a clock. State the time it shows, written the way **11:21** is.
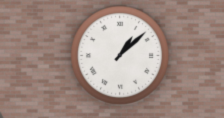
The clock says **1:08**
